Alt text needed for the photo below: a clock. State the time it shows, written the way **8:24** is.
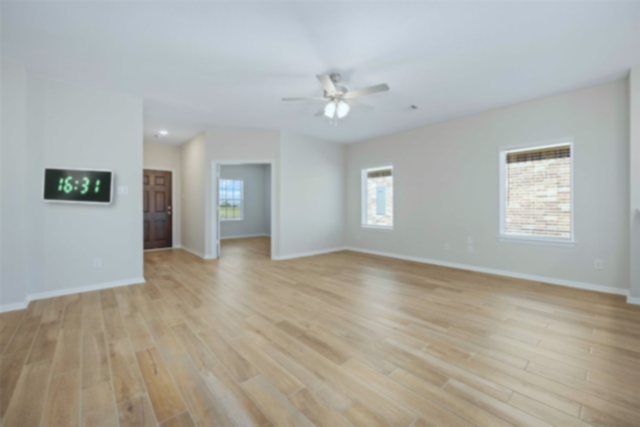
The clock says **16:31**
